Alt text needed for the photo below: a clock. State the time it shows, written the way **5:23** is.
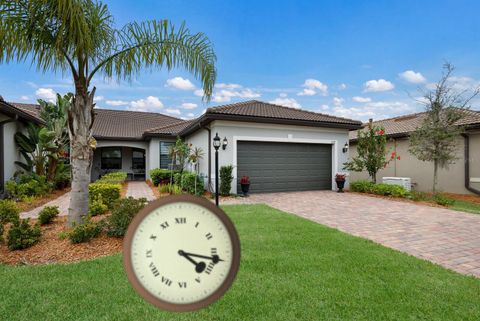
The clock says **4:17**
